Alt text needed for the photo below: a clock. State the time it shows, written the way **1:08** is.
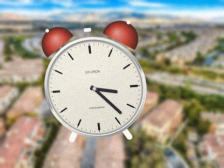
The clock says **3:23**
